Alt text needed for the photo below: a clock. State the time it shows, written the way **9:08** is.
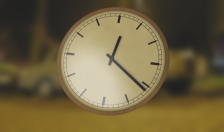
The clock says **12:21**
